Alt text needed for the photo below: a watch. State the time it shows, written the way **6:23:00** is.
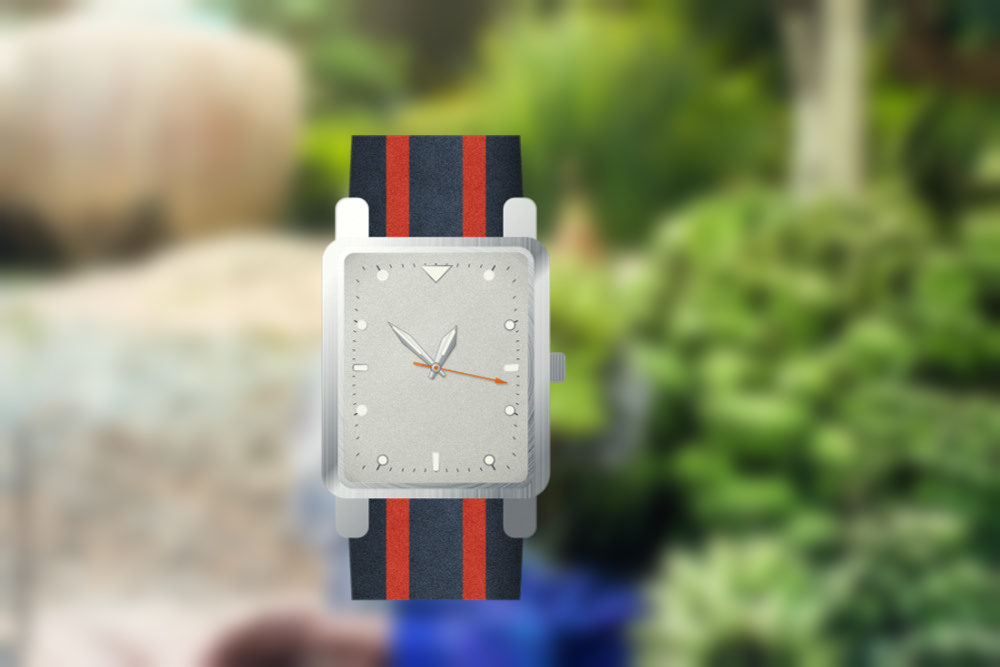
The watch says **12:52:17**
